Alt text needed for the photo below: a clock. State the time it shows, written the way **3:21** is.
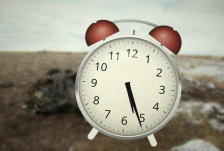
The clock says **5:26**
